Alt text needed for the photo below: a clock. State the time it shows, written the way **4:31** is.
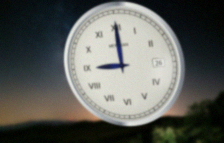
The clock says **9:00**
